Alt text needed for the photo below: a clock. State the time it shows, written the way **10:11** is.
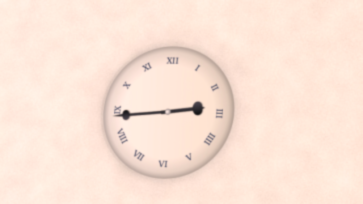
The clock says **2:44**
